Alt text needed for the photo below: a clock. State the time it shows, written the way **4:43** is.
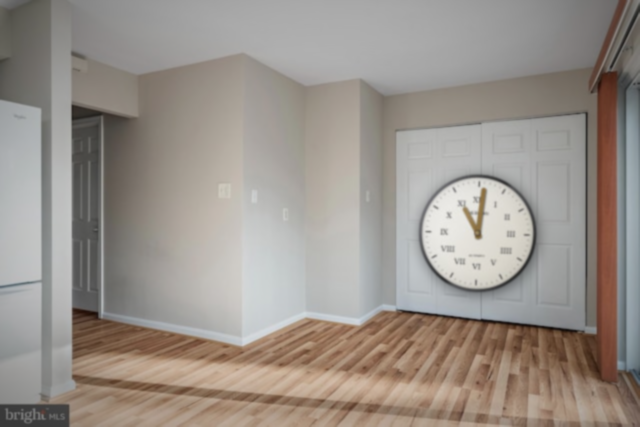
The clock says **11:01**
